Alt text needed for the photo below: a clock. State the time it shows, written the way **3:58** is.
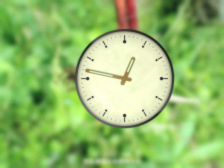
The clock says **12:47**
